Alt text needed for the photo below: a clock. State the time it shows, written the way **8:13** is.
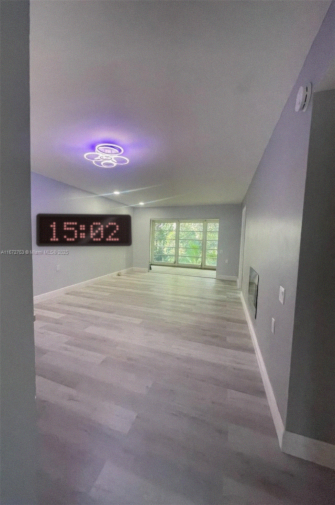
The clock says **15:02**
